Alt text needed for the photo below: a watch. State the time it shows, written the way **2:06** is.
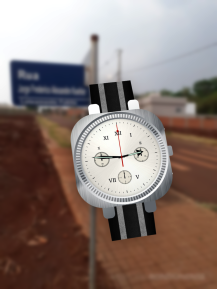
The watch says **2:46**
